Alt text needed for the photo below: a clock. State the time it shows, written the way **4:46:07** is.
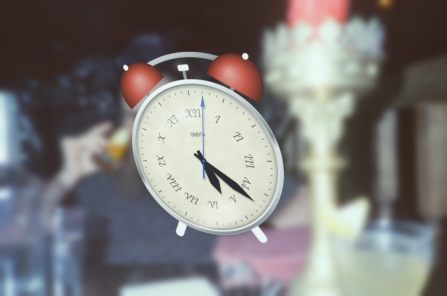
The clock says **5:22:02**
